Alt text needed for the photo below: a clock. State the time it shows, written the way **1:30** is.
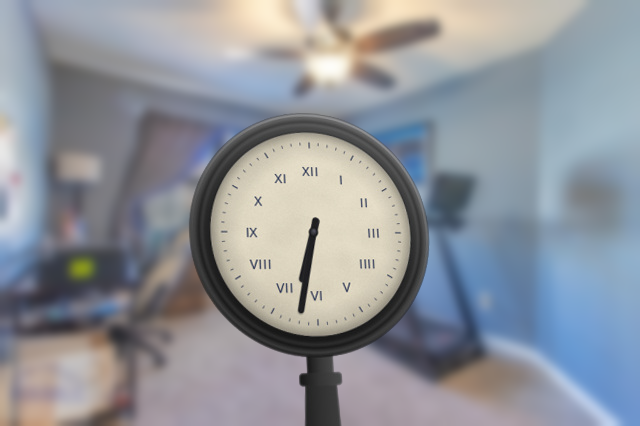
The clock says **6:32**
